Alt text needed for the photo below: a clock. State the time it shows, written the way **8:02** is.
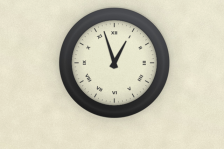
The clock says **12:57**
